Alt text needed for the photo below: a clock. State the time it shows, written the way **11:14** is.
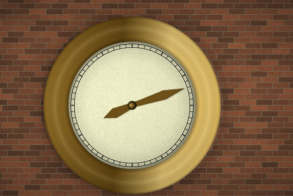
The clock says **8:12**
